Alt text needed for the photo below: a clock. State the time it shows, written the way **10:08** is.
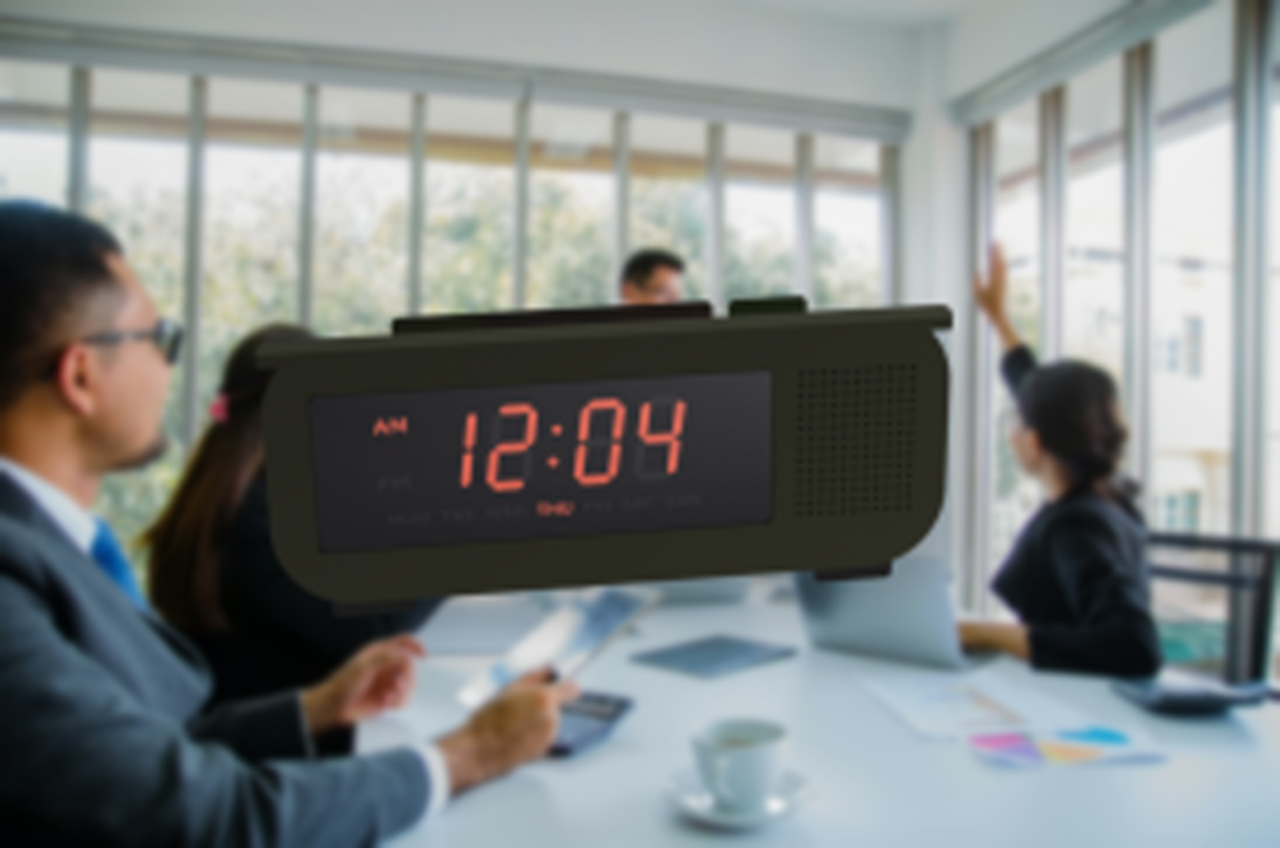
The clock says **12:04**
